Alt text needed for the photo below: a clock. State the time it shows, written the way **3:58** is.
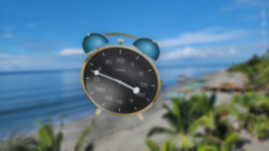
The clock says **3:48**
